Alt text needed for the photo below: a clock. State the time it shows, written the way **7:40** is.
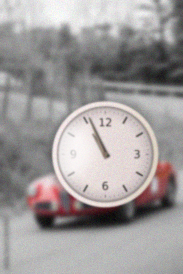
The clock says **10:56**
